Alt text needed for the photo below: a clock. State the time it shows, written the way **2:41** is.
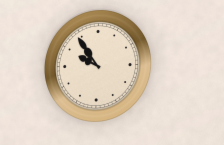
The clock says **9:54**
